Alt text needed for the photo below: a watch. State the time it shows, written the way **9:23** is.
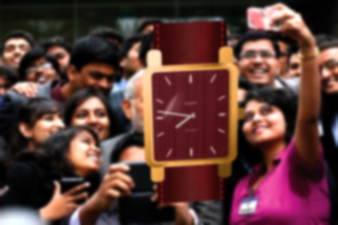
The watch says **7:47**
